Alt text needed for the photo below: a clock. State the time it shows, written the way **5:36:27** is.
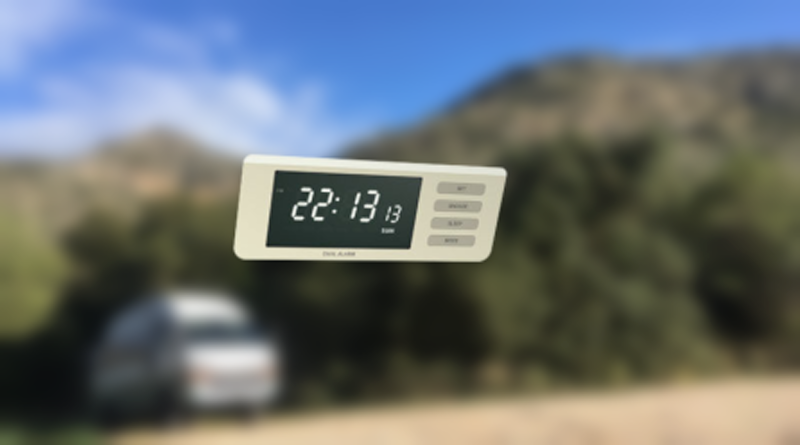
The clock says **22:13:13**
